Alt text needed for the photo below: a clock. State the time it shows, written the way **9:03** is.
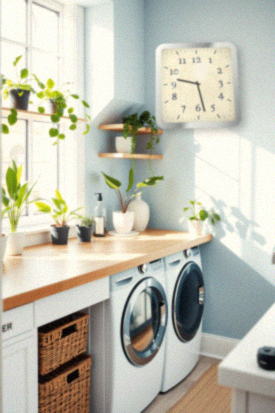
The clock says **9:28**
